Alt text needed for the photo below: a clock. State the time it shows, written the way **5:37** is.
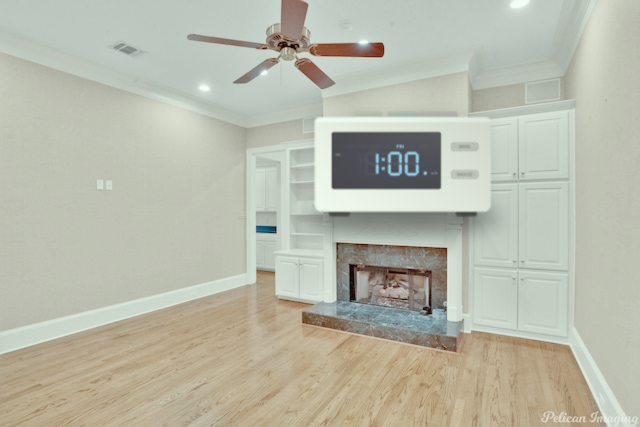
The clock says **1:00**
